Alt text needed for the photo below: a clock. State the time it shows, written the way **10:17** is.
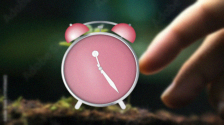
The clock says **11:24**
